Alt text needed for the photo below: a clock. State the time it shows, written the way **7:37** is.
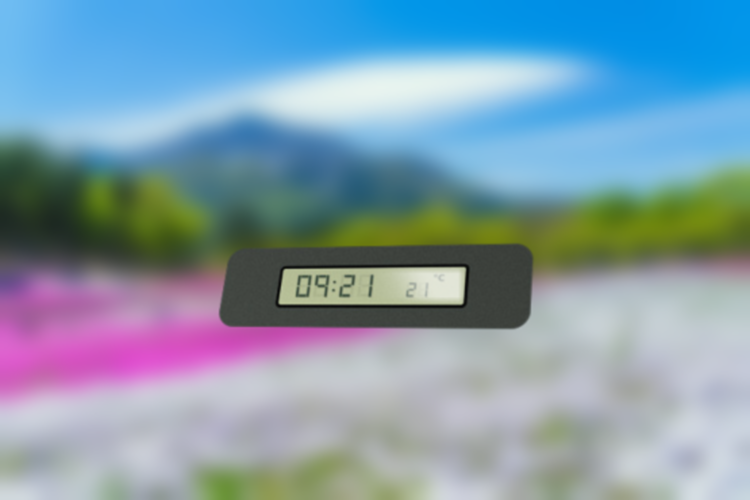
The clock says **9:21**
